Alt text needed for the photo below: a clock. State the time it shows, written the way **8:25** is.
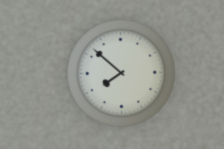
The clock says **7:52**
